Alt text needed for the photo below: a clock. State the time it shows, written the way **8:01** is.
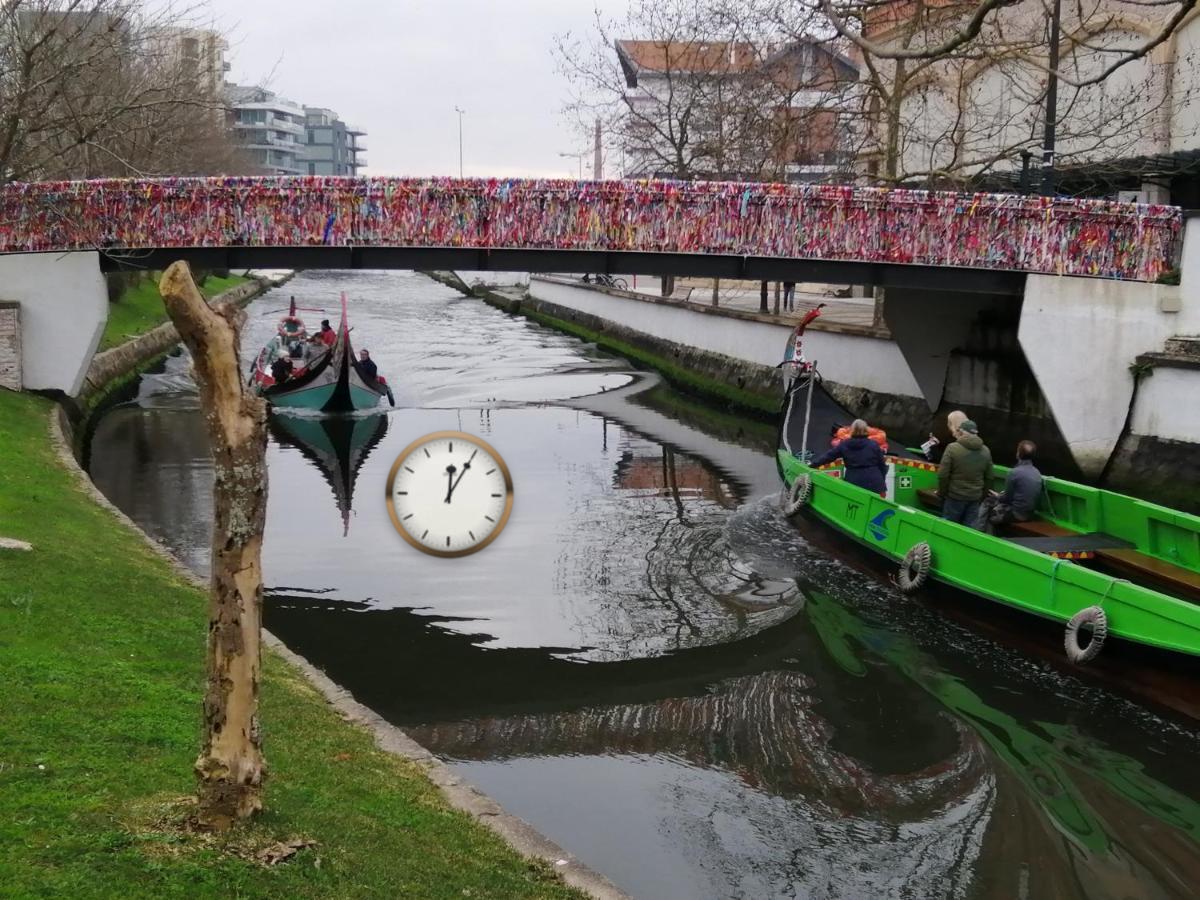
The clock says **12:05**
